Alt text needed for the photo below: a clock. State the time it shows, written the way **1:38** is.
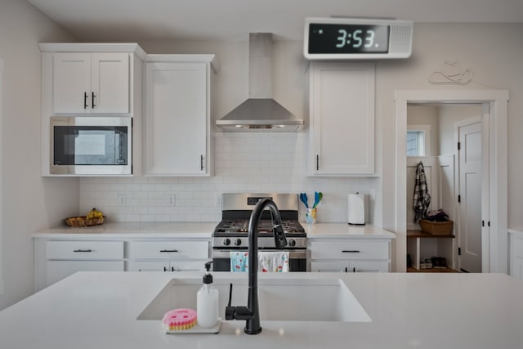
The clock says **3:53**
